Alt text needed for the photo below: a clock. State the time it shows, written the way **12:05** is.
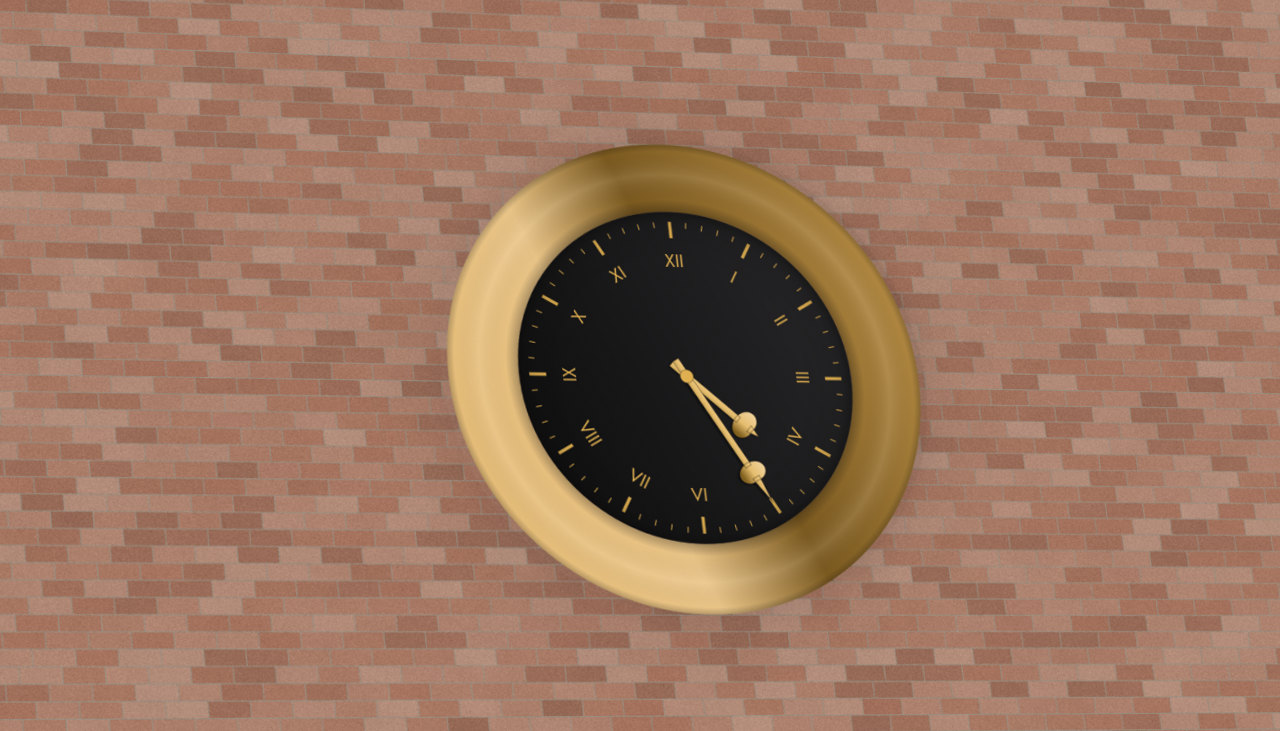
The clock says **4:25**
